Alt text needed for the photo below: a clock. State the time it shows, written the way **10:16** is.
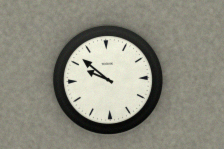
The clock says **9:52**
